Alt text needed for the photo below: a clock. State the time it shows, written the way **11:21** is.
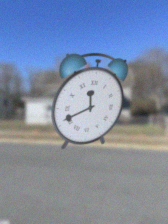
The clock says **11:41**
